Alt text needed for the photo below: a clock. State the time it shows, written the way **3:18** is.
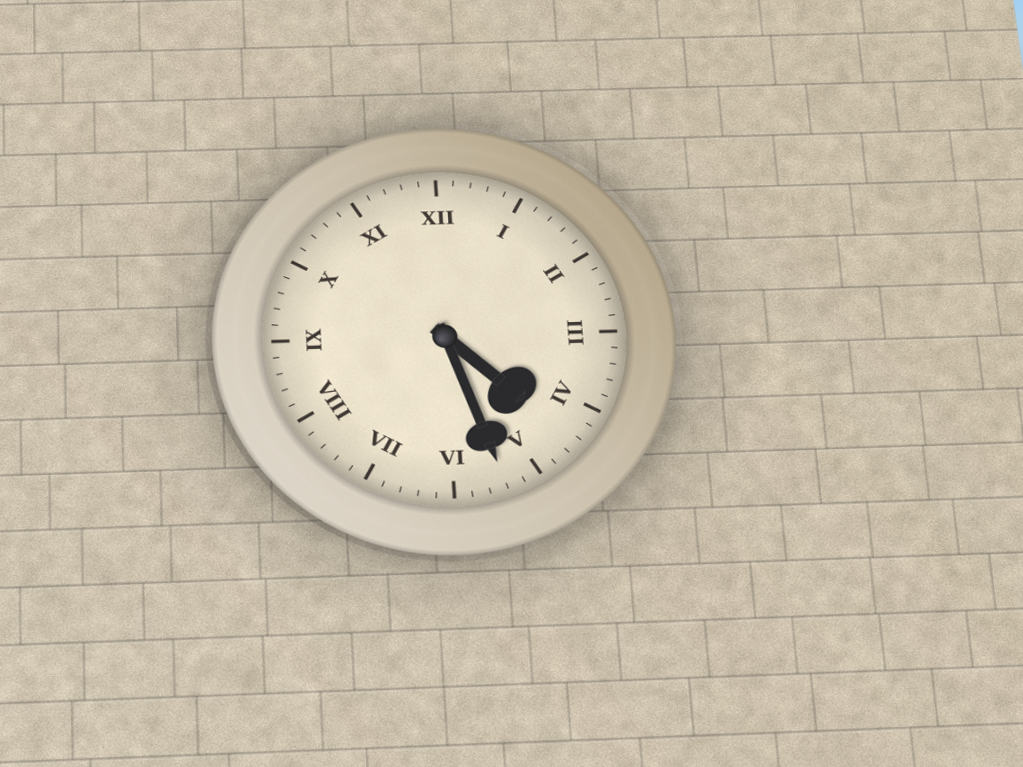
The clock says **4:27**
